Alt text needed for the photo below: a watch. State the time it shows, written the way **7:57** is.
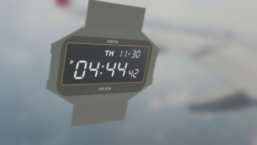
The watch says **4:44**
